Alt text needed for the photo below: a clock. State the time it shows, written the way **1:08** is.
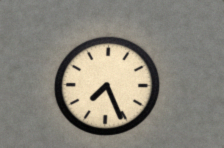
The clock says **7:26**
